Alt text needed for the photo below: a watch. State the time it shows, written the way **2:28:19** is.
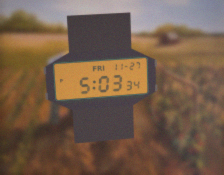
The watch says **5:03:34**
